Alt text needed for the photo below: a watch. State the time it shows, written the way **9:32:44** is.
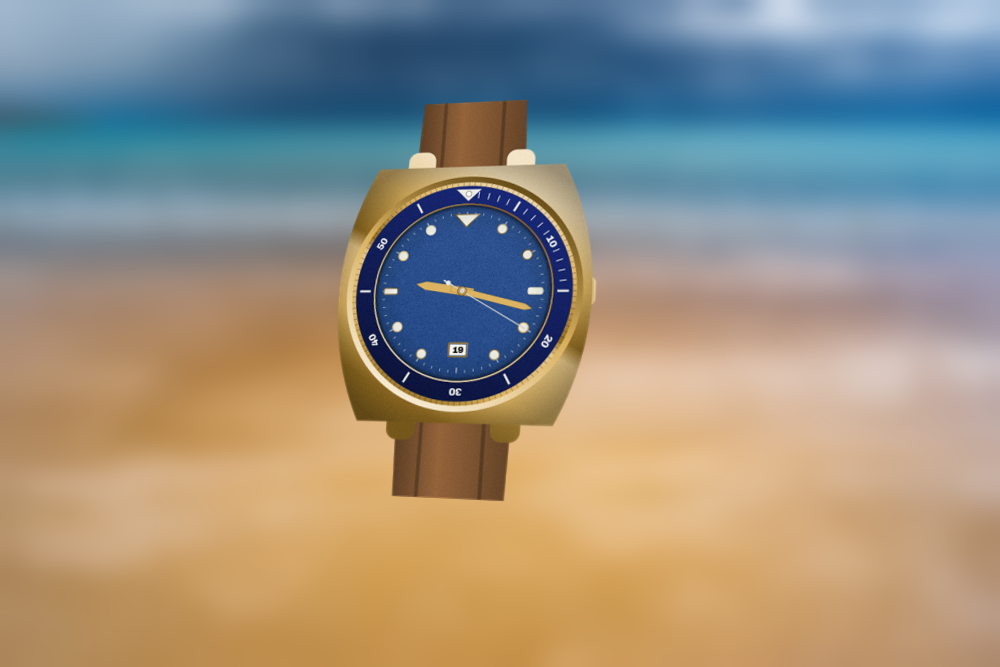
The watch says **9:17:20**
